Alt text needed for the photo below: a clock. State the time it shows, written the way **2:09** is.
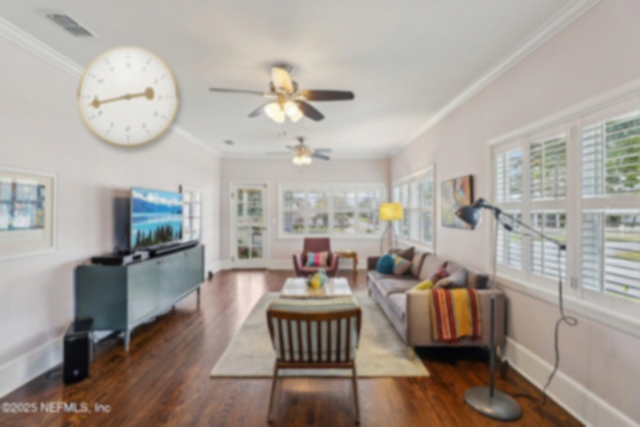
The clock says **2:43**
